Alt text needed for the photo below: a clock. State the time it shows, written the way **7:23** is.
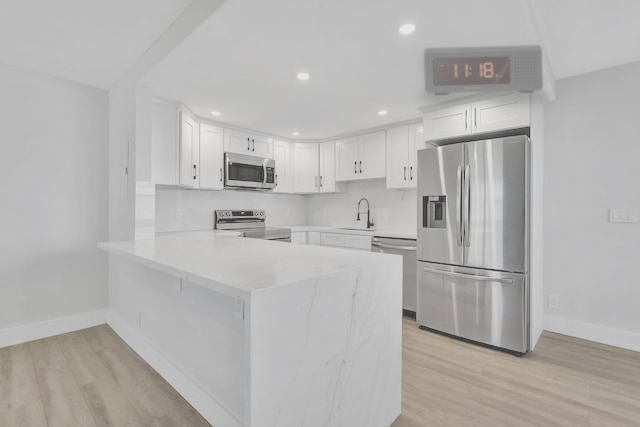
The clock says **11:18**
